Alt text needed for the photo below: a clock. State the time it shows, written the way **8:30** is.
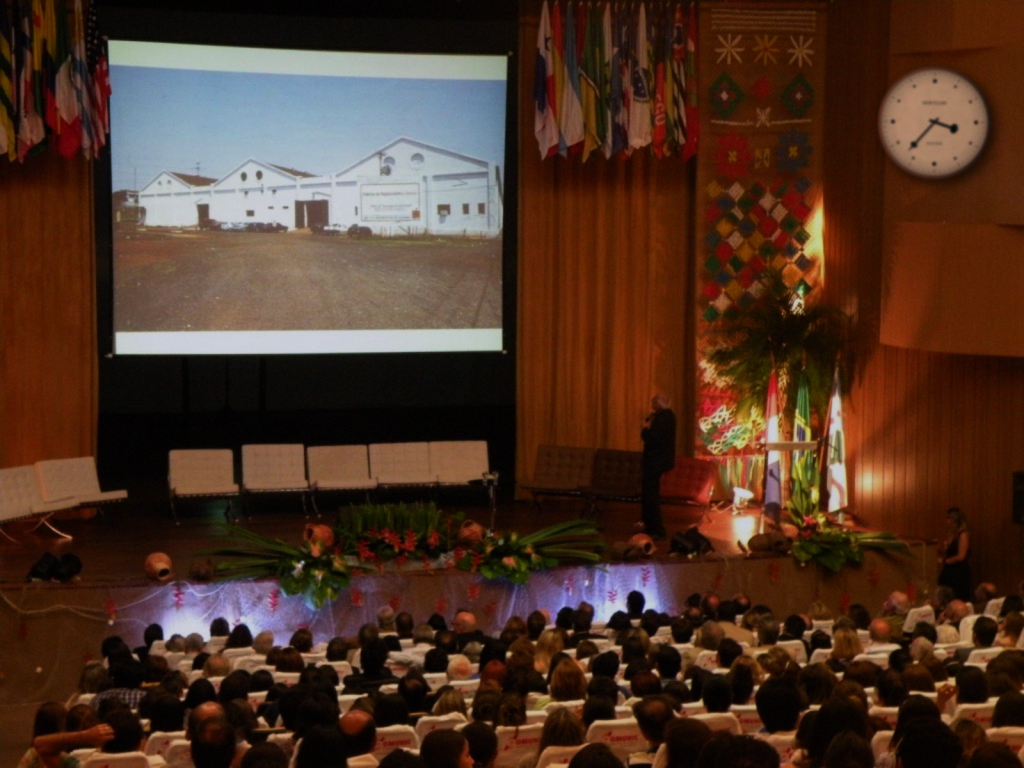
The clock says **3:37**
